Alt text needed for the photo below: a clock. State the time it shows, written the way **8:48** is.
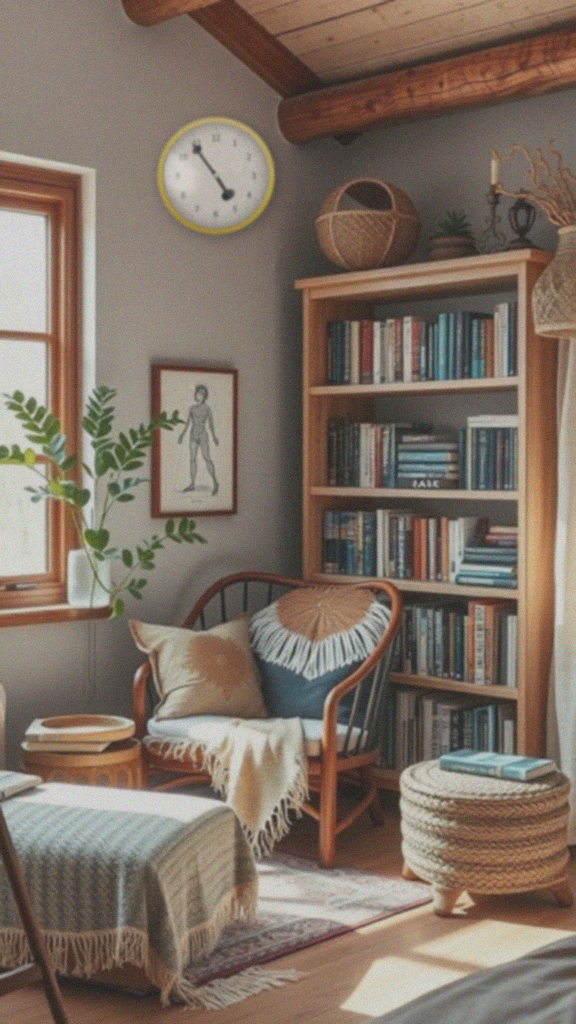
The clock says **4:54**
